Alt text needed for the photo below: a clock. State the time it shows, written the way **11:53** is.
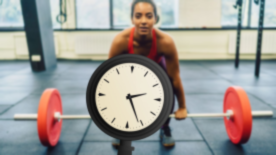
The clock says **2:26**
